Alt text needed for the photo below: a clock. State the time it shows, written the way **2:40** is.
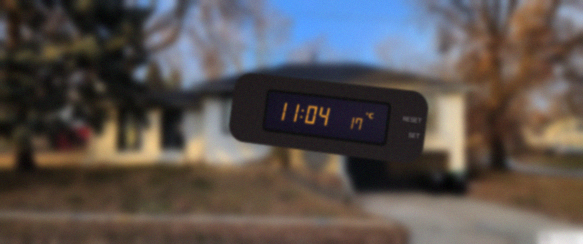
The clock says **11:04**
